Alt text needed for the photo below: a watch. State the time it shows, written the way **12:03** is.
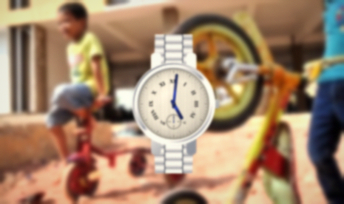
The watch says **5:01**
